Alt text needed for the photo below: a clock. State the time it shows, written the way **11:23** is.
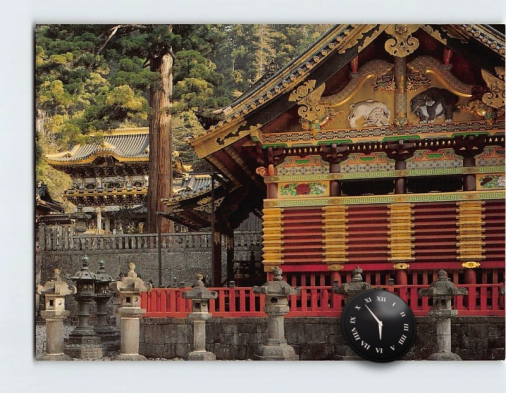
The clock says **5:53**
